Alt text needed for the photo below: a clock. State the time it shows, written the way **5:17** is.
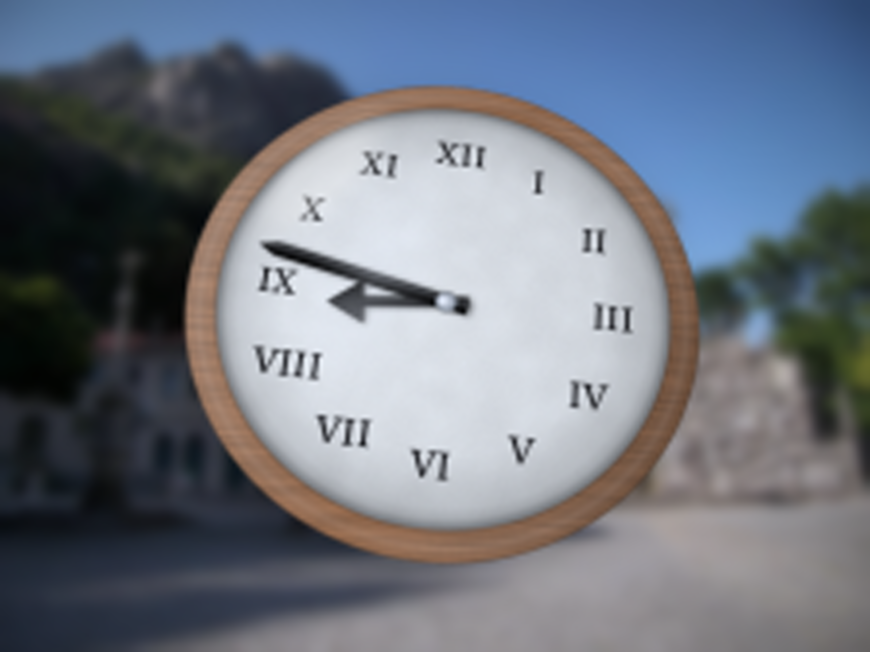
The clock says **8:47**
